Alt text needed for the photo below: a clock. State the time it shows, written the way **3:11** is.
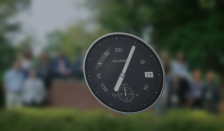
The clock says **7:05**
